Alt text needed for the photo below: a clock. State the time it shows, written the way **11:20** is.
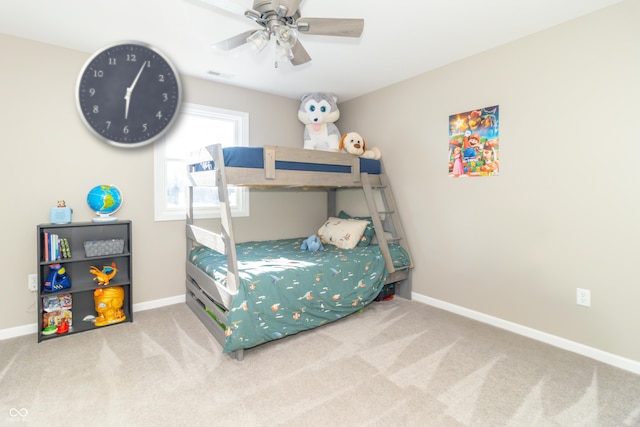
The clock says **6:04**
